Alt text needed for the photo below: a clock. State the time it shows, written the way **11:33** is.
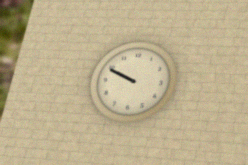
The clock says **9:49**
